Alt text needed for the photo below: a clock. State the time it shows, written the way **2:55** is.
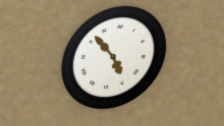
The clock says **4:52**
